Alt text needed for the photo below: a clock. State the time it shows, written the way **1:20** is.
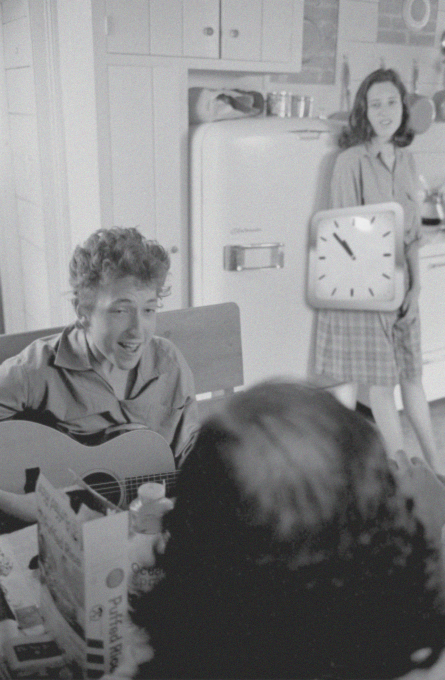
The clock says **10:53**
